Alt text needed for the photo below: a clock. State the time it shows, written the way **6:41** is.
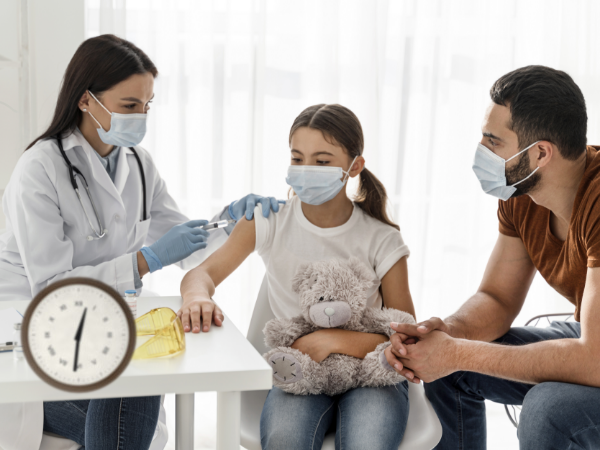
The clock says **12:31**
